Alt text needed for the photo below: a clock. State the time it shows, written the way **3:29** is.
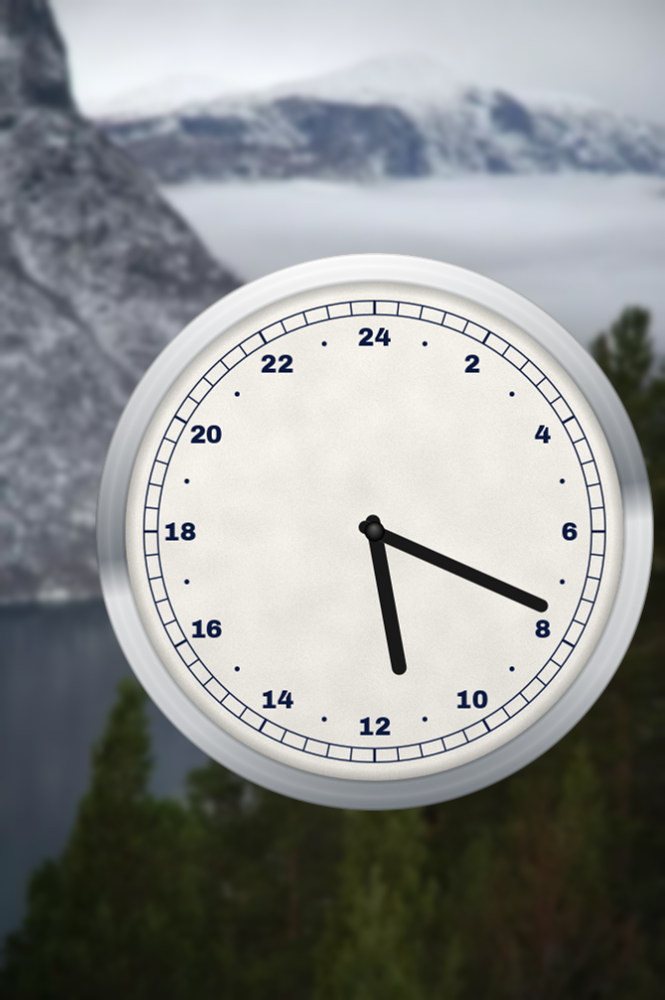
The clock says **11:19**
